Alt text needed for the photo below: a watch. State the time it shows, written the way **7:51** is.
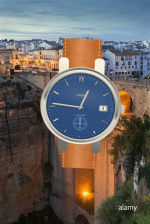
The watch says **12:46**
